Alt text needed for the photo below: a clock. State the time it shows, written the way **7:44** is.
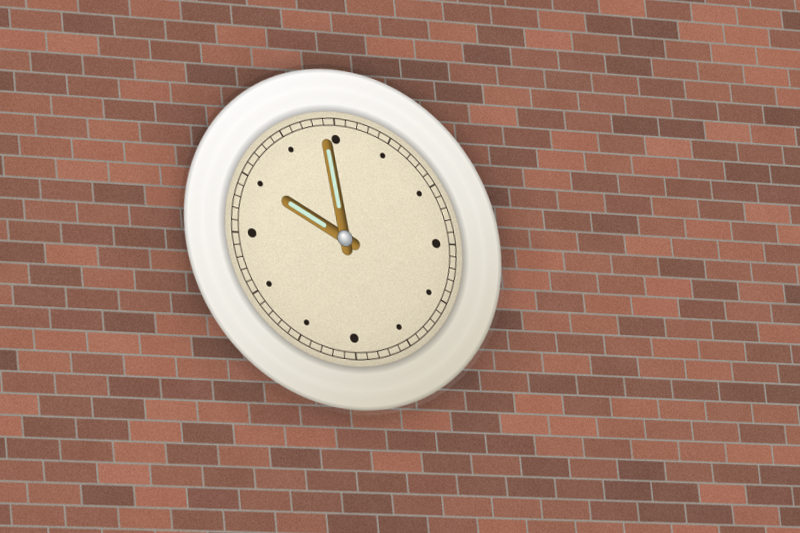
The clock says **9:59**
